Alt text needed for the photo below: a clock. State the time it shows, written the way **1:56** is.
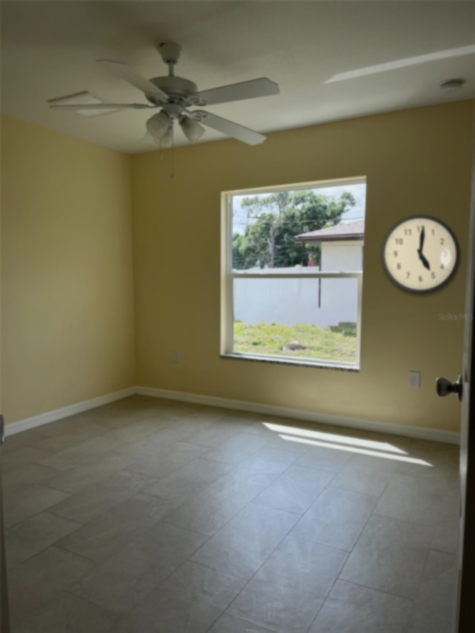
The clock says **5:01**
